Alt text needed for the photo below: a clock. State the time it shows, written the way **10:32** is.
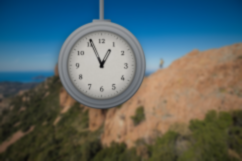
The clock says **12:56**
